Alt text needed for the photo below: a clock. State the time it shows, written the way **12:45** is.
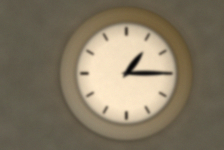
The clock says **1:15**
